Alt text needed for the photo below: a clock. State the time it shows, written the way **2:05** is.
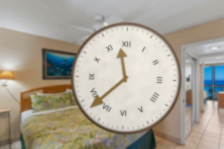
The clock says **11:38**
